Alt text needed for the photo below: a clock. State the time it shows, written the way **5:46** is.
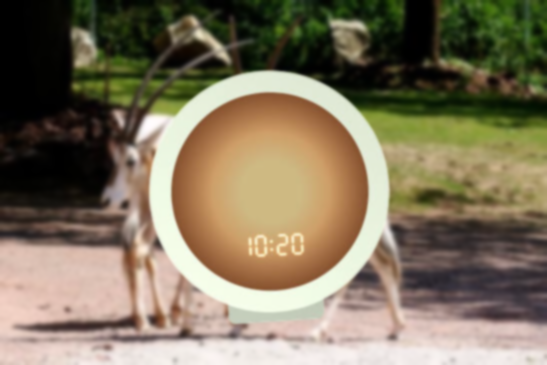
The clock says **10:20**
